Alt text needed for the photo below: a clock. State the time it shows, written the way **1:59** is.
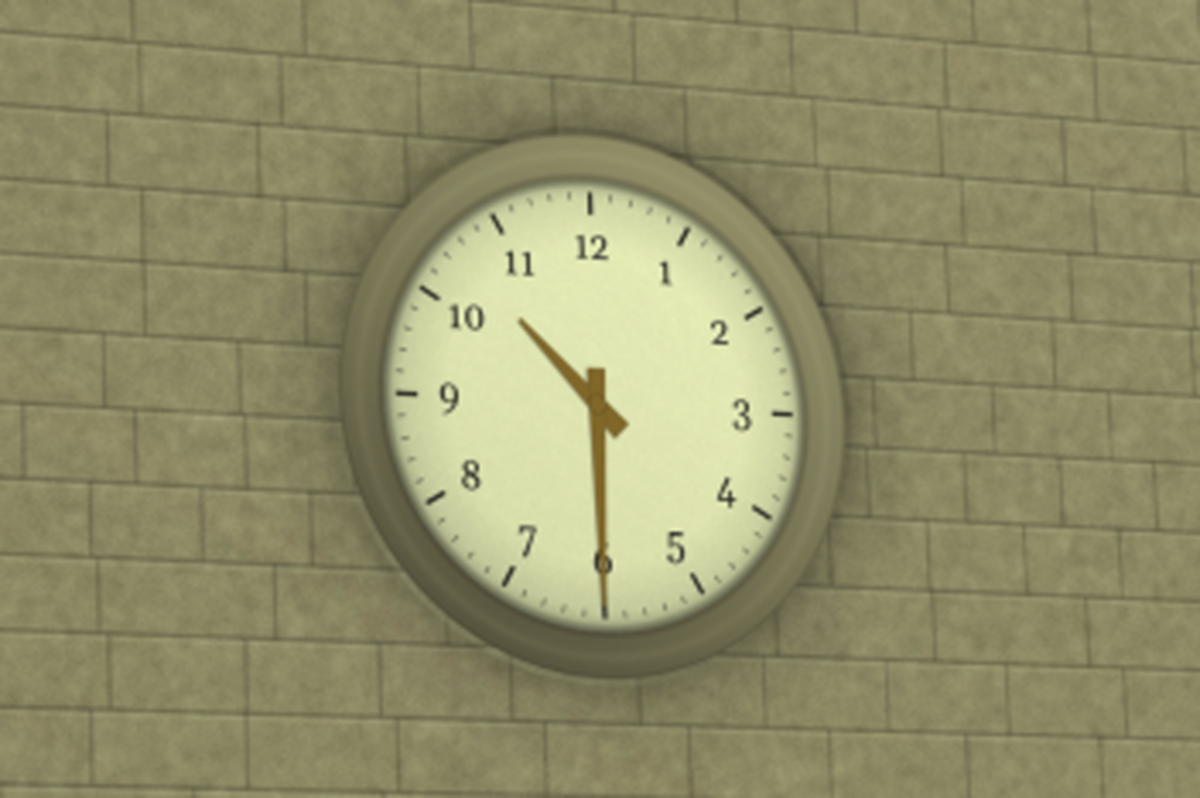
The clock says **10:30**
